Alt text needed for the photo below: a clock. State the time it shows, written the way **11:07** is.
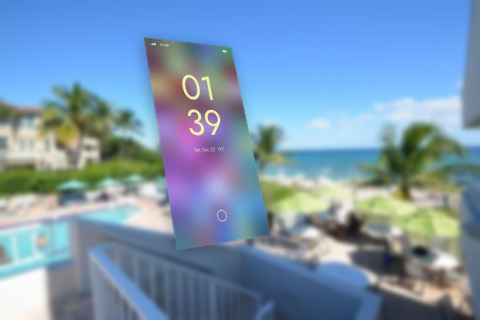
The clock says **1:39**
